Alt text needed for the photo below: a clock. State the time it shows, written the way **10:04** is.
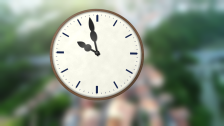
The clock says **9:58**
